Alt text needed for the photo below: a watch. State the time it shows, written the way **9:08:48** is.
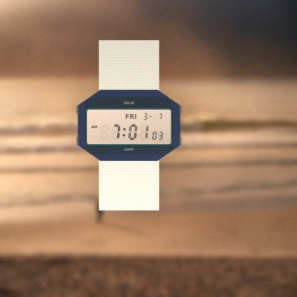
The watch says **7:01:03**
